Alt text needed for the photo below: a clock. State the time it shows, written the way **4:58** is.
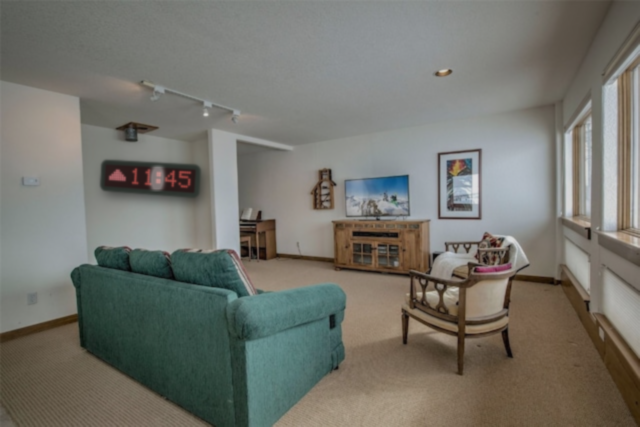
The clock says **11:45**
